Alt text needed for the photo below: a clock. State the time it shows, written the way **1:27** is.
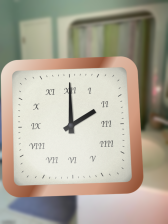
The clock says **2:00**
